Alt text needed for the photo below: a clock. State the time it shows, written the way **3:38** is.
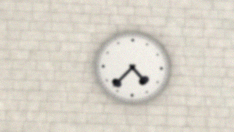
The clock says **4:37**
